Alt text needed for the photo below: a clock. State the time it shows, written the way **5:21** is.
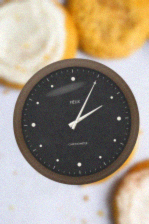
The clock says **2:05**
